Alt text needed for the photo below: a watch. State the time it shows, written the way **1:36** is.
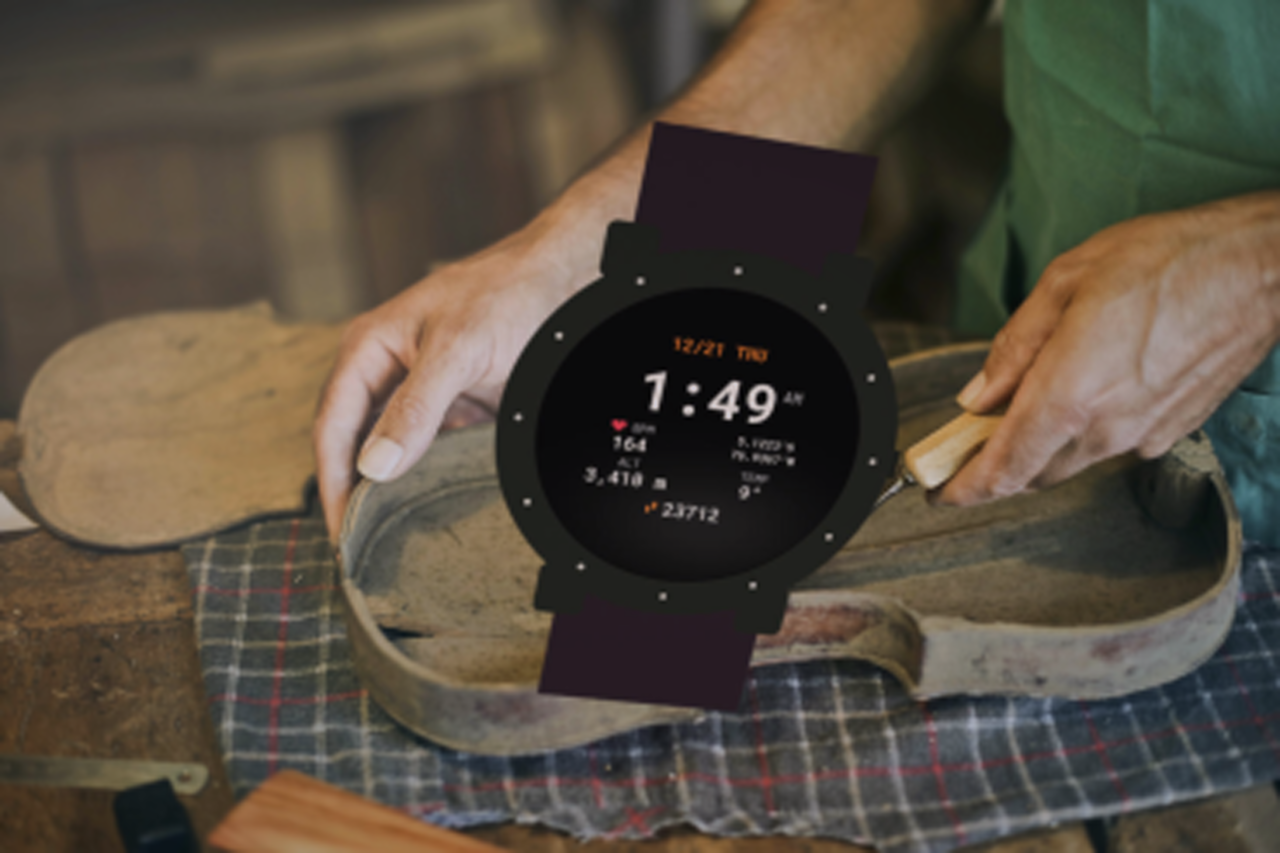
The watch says **1:49**
